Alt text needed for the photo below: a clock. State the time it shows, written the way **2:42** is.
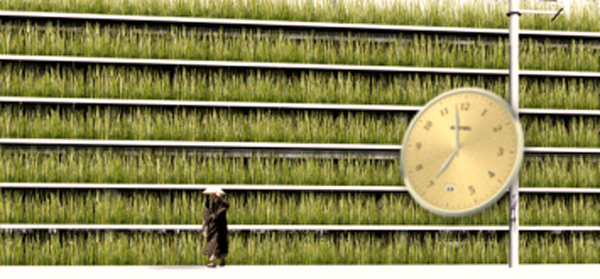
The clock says **6:58**
